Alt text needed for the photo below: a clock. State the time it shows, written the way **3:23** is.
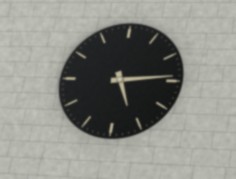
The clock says **5:14**
